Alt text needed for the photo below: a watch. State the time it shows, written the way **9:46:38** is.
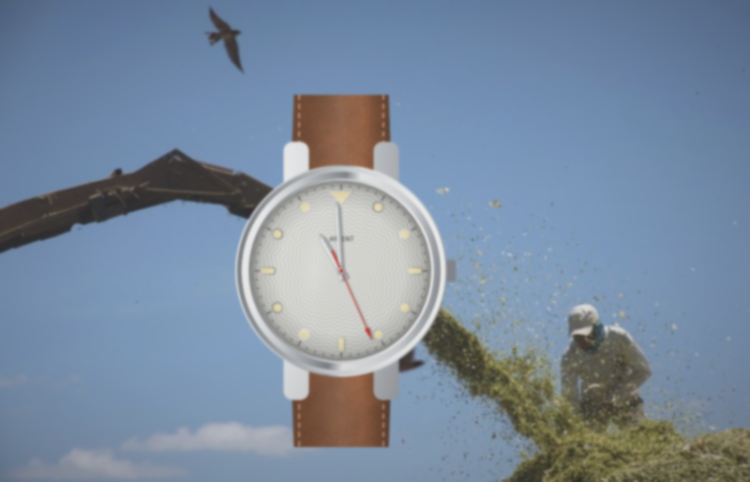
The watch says **10:59:26**
